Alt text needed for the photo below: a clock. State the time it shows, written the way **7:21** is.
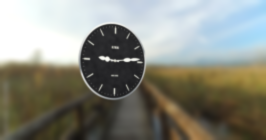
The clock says **9:14**
